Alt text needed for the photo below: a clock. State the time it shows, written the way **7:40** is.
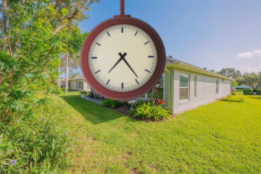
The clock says **7:24**
